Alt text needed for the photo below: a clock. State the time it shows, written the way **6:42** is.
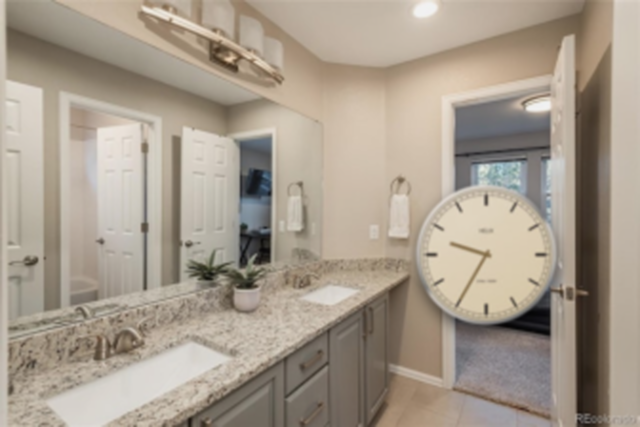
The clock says **9:35**
